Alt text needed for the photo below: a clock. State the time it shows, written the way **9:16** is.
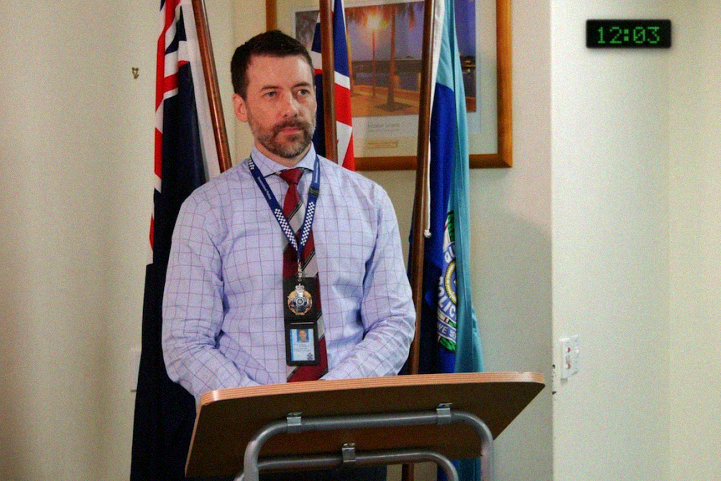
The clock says **12:03**
